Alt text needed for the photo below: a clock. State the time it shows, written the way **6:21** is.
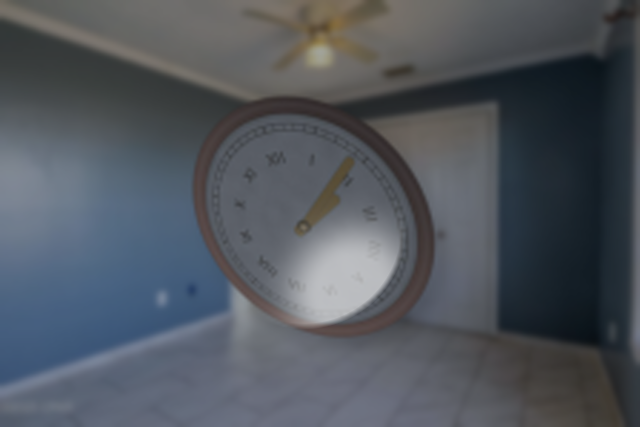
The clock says **2:09**
